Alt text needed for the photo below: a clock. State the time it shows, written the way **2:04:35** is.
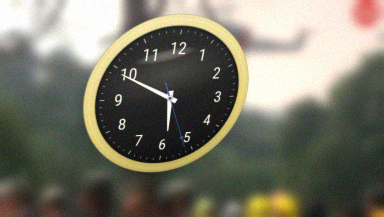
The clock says **5:49:26**
